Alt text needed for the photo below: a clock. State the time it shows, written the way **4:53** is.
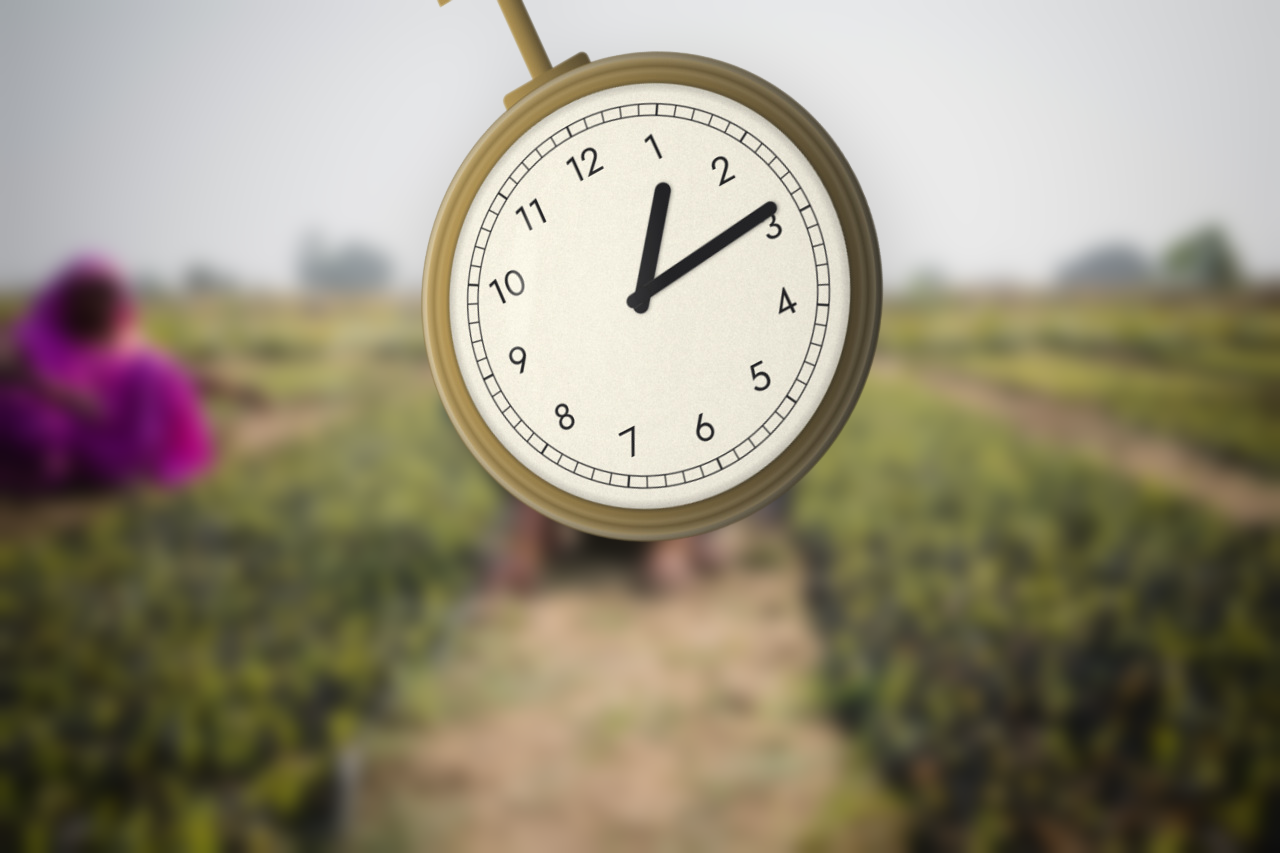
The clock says **1:14**
